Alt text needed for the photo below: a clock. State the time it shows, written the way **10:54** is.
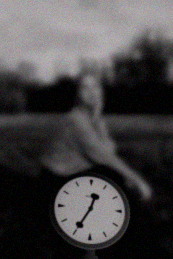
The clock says **12:35**
